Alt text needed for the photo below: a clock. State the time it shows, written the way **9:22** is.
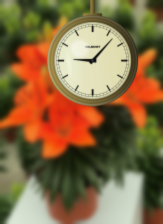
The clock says **9:07**
